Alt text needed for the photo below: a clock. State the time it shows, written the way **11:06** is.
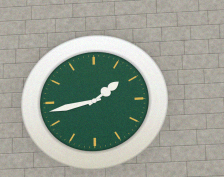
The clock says **1:43**
